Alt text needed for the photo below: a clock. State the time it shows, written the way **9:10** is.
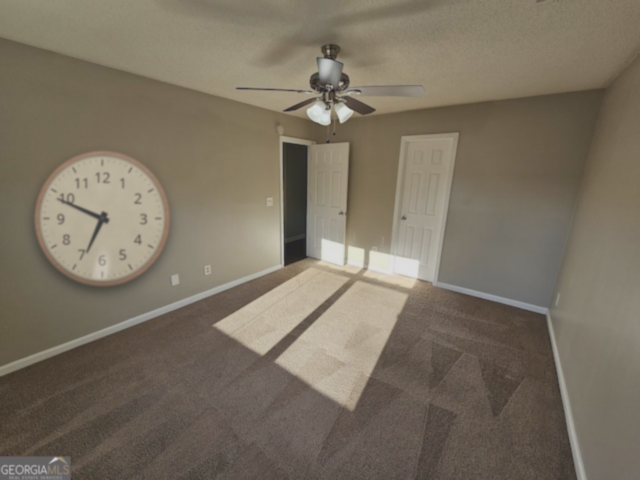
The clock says **6:49**
